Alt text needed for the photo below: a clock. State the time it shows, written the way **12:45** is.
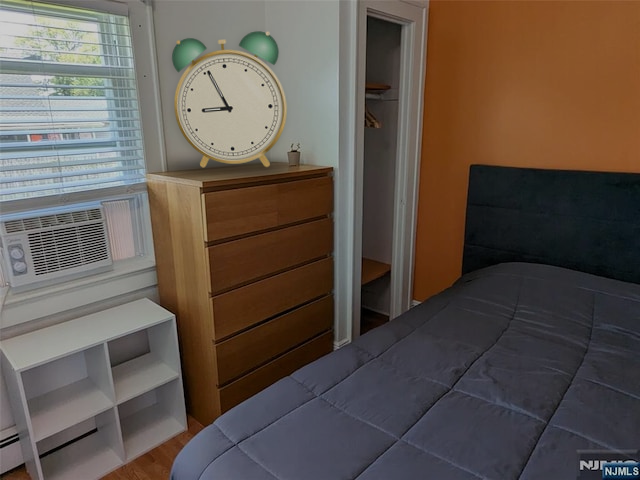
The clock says **8:56**
